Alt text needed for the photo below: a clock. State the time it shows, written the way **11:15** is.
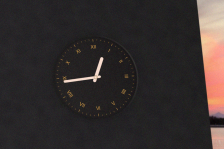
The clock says **12:44**
